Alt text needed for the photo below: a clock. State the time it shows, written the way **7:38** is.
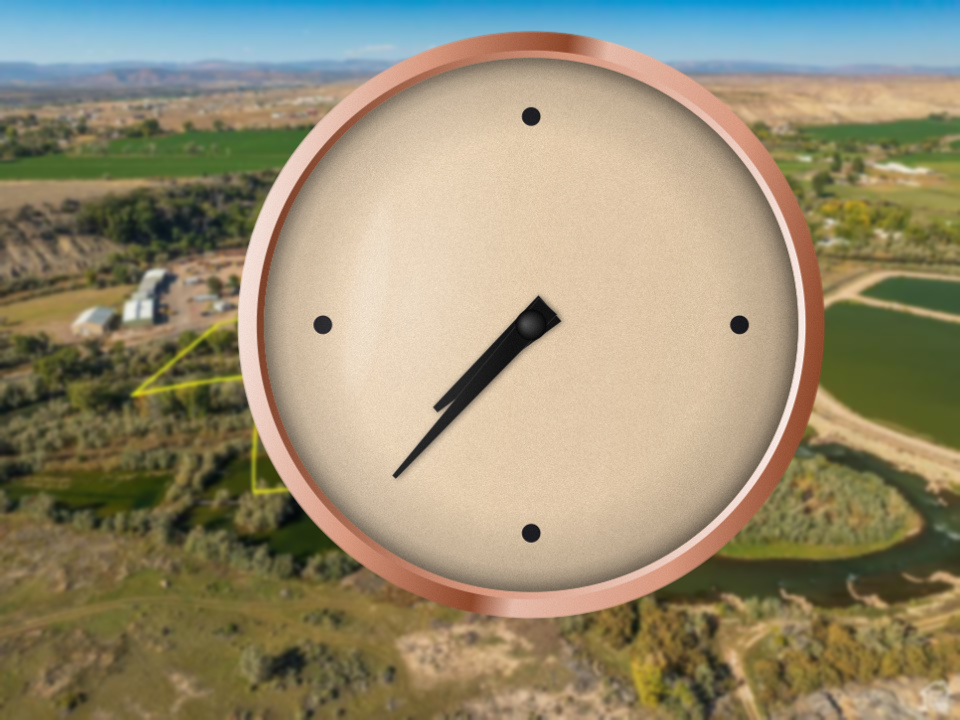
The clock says **7:37**
